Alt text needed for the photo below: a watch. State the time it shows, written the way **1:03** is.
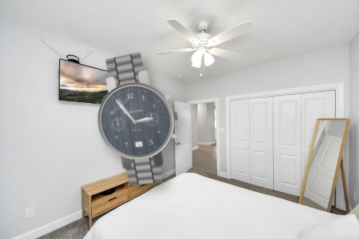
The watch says **2:55**
